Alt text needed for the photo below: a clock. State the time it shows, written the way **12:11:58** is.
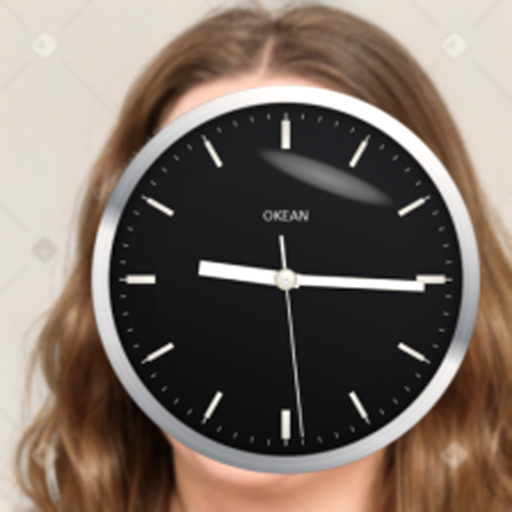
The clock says **9:15:29**
